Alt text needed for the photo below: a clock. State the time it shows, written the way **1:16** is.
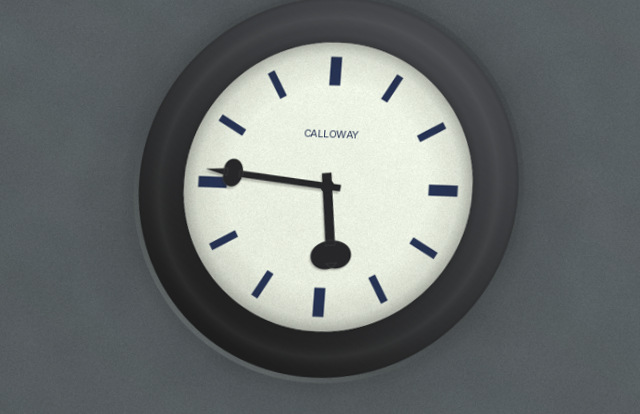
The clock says **5:46**
